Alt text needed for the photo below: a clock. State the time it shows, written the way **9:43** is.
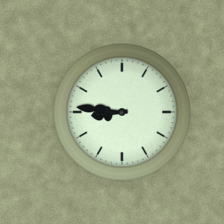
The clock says **8:46**
